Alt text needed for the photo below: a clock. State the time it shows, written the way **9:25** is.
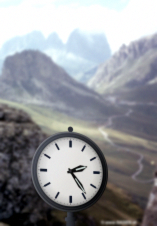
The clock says **2:24**
